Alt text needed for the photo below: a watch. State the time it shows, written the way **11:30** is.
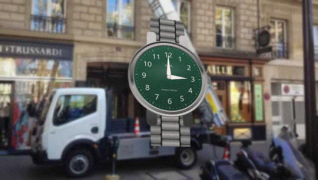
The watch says **3:00**
